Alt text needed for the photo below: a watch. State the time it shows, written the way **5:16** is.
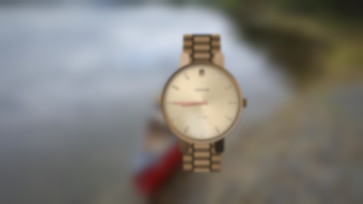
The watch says **8:45**
